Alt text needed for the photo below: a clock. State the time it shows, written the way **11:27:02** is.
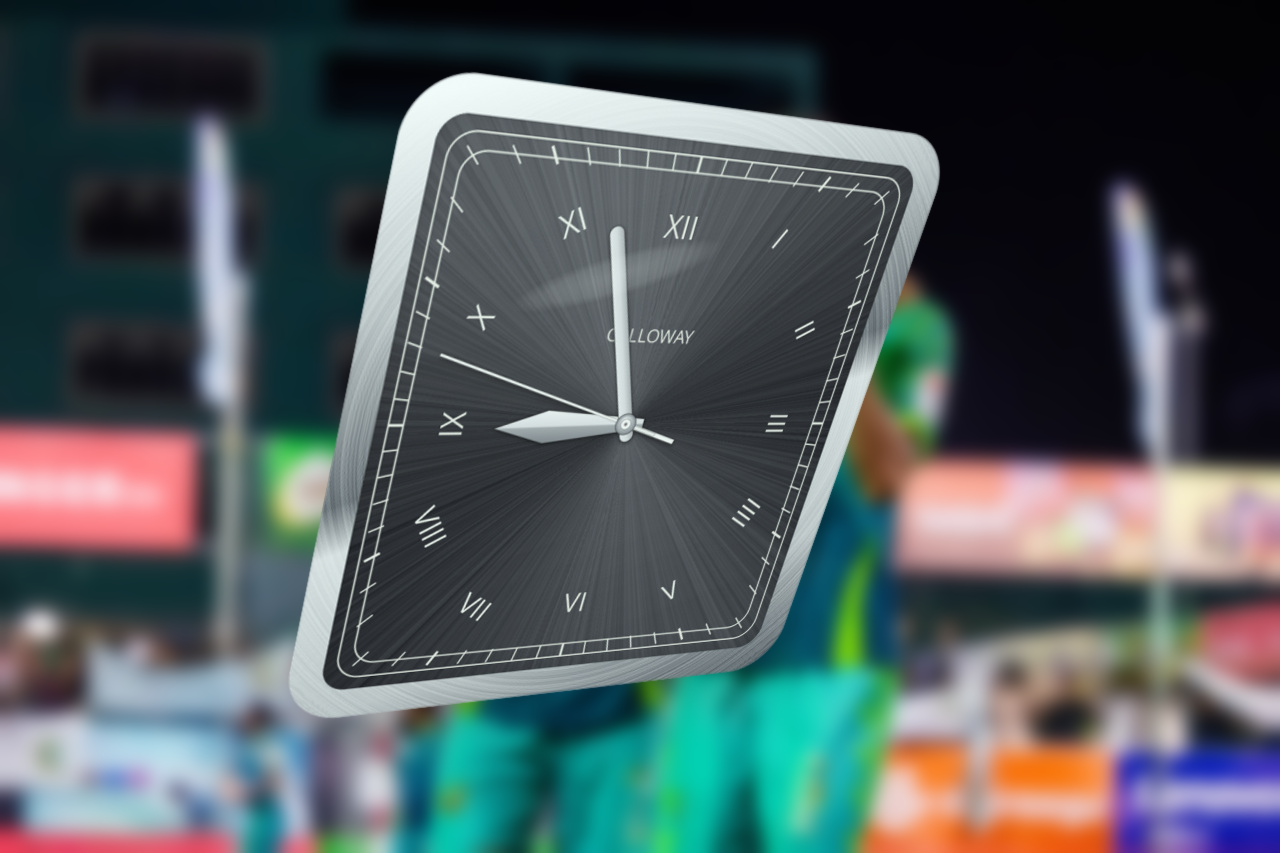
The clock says **8:56:48**
